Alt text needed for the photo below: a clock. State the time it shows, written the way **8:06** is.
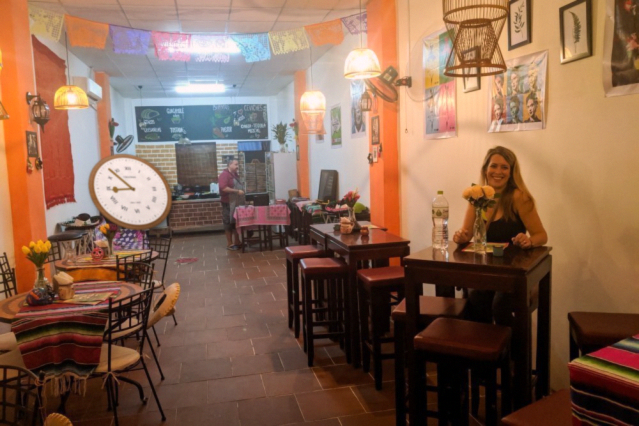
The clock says **8:53**
